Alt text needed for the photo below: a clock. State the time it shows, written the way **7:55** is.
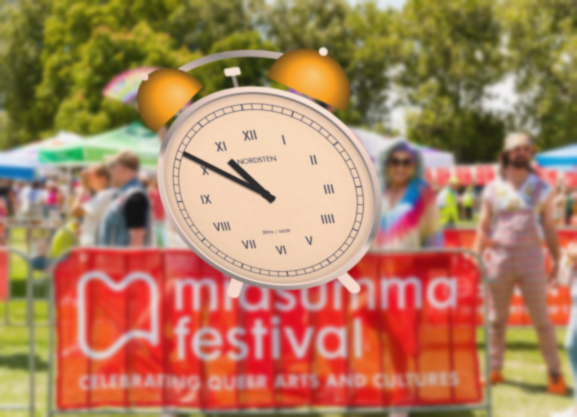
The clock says **10:51**
